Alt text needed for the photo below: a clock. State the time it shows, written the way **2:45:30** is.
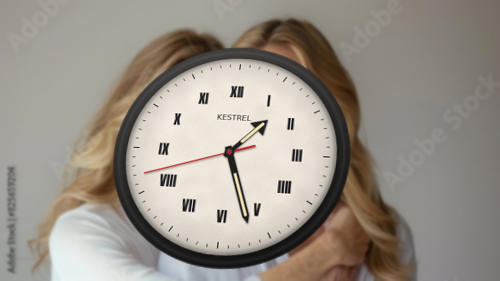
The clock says **1:26:42**
